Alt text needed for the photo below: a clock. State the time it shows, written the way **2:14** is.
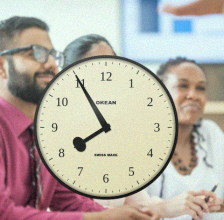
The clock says **7:55**
